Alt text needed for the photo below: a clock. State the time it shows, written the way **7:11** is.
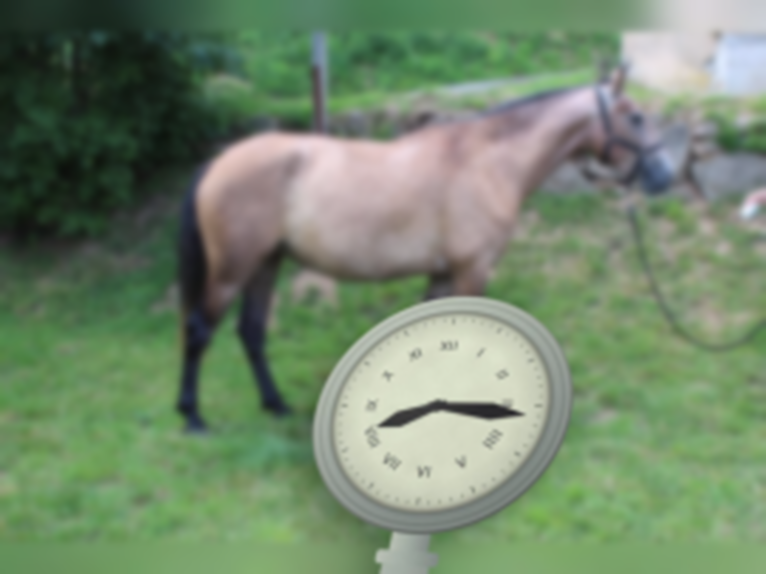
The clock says **8:16**
